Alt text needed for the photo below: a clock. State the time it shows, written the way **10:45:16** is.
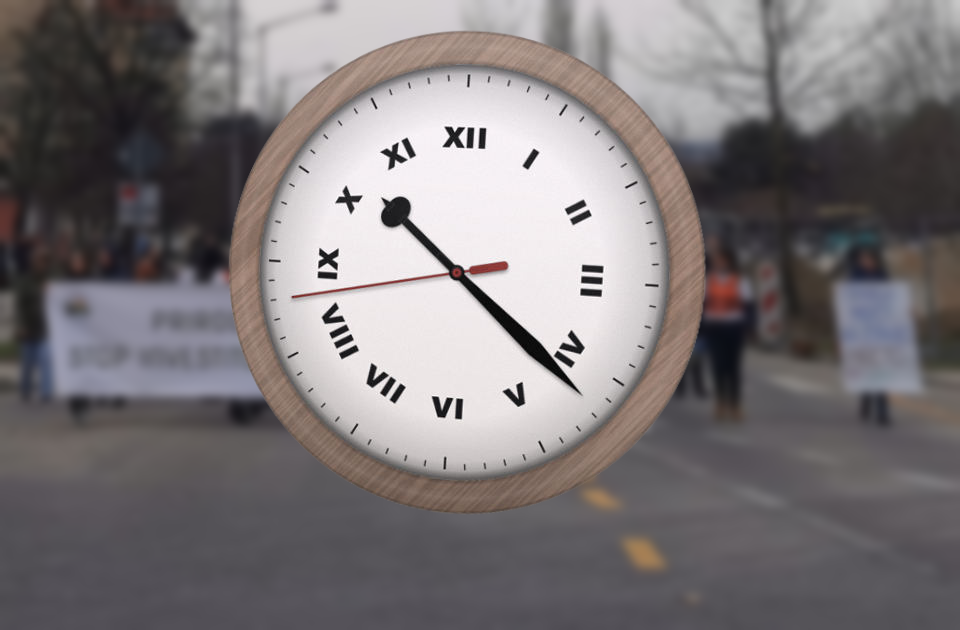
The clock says **10:21:43**
